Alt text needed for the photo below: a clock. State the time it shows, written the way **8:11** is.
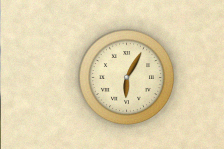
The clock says **6:05**
